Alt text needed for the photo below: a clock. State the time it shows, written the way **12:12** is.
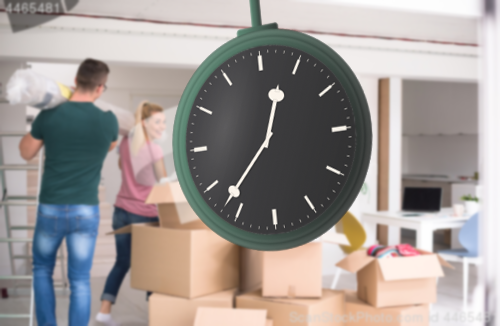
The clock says **12:37**
